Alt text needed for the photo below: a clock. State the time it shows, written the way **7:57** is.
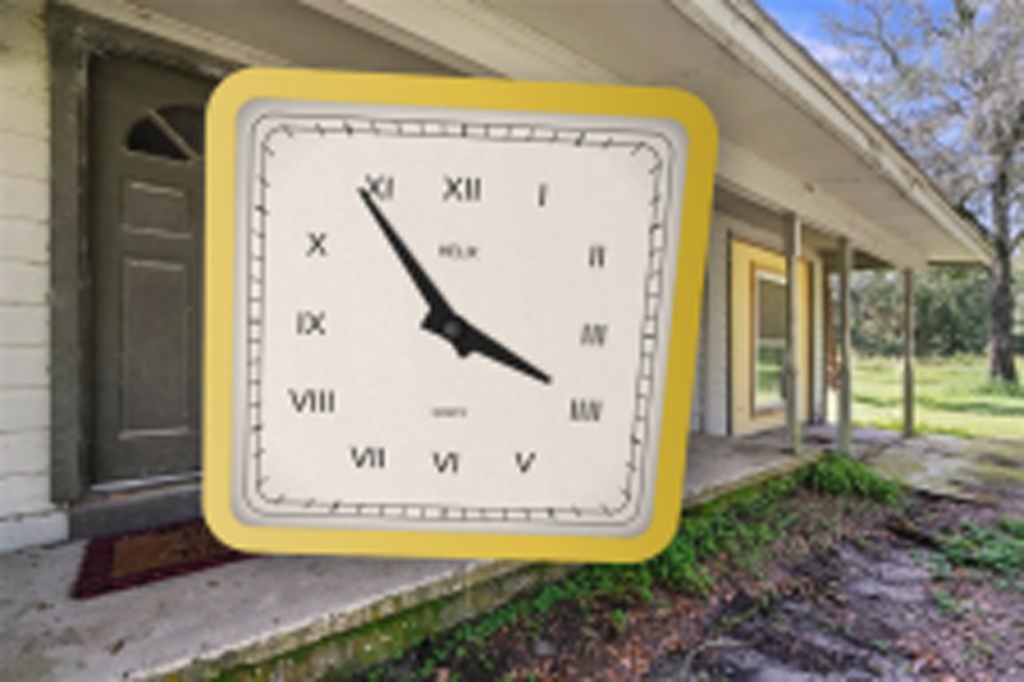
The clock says **3:54**
